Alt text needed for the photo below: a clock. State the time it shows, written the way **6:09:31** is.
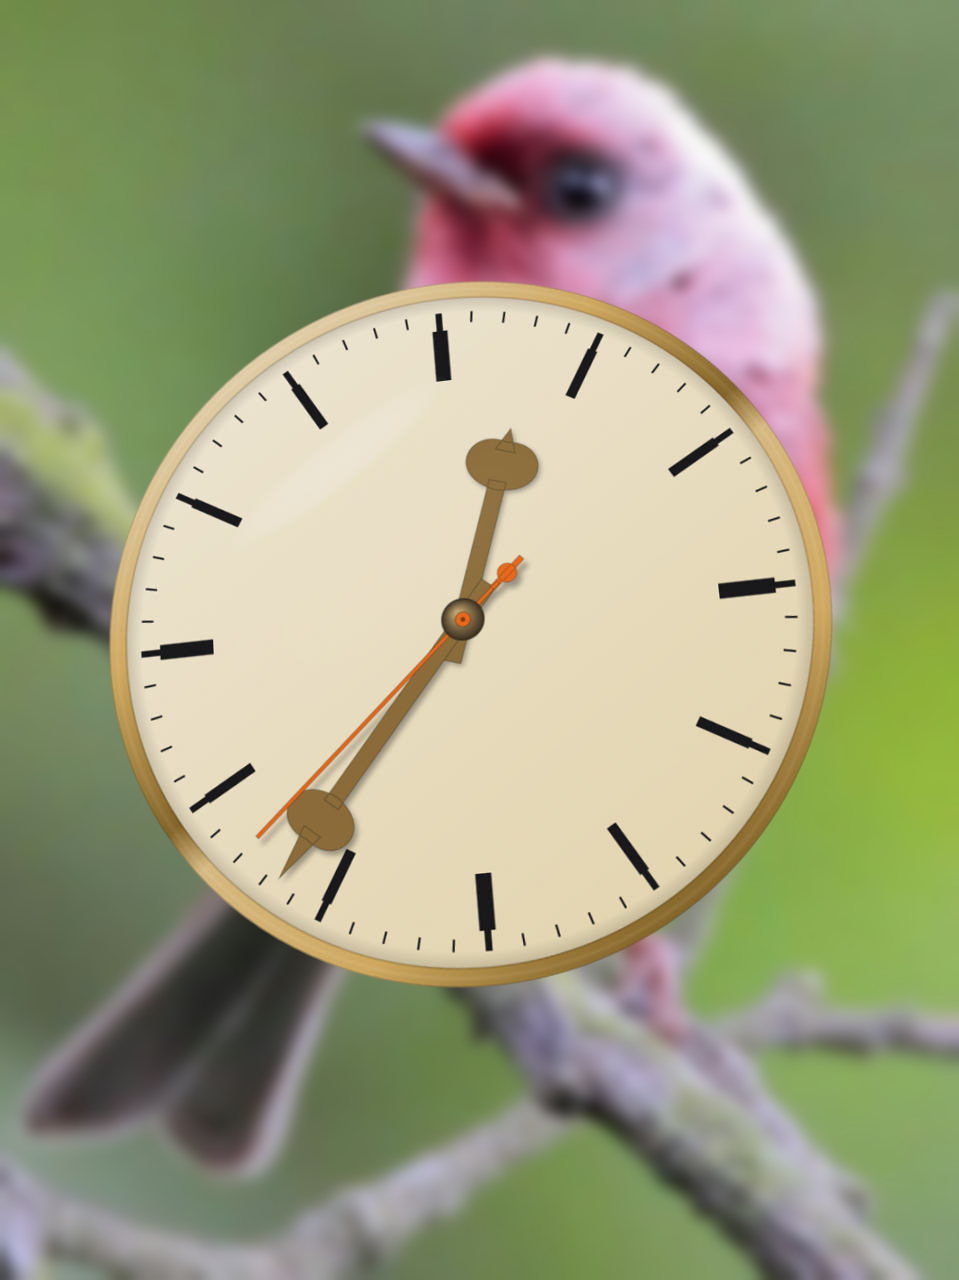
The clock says **12:36:38**
